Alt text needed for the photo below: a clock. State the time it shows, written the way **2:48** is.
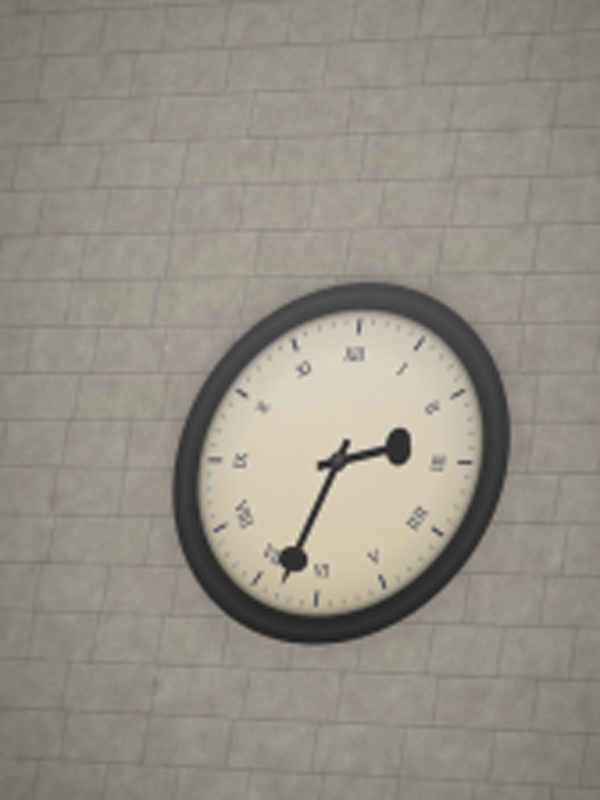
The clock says **2:33**
